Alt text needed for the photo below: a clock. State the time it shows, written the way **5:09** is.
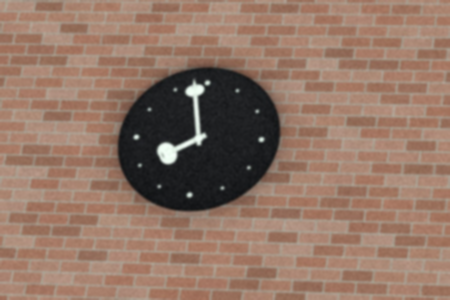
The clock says **7:58**
